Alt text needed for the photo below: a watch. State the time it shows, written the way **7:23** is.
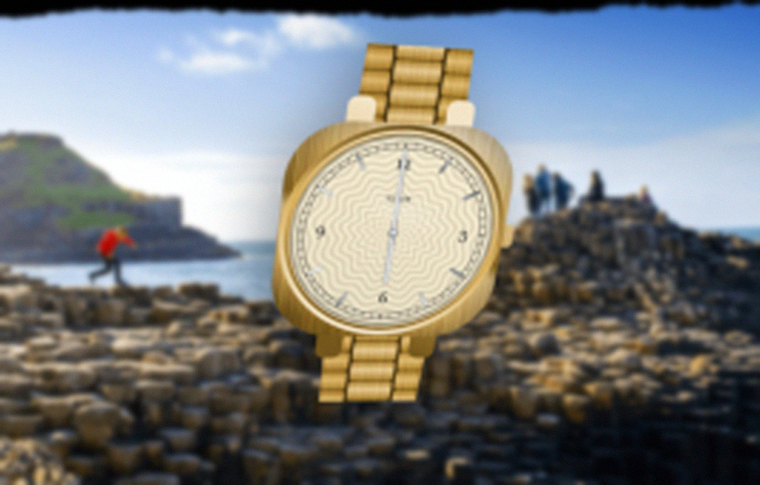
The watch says **6:00**
